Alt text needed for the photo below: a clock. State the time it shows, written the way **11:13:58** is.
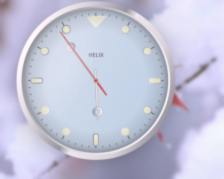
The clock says **5:53:54**
